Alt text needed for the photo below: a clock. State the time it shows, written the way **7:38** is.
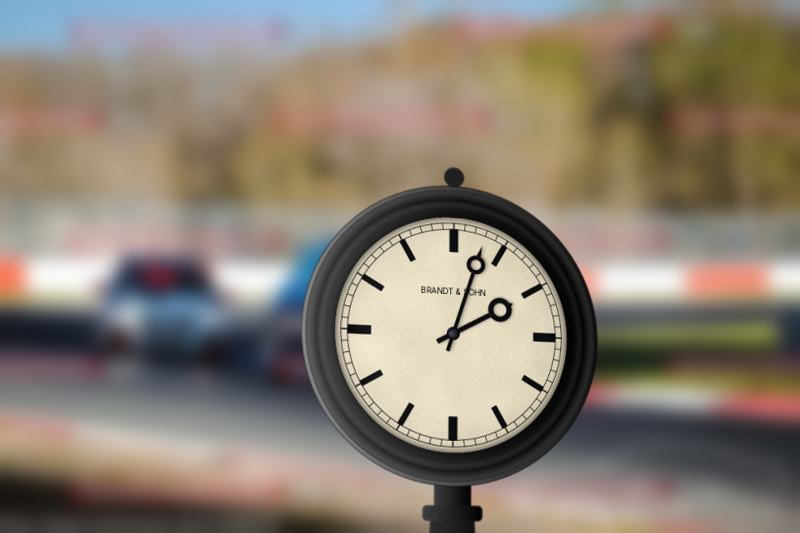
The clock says **2:03**
